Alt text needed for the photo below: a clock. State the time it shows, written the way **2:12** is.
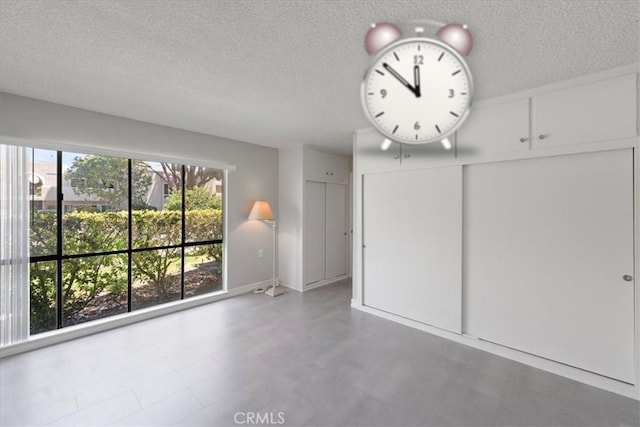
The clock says **11:52**
